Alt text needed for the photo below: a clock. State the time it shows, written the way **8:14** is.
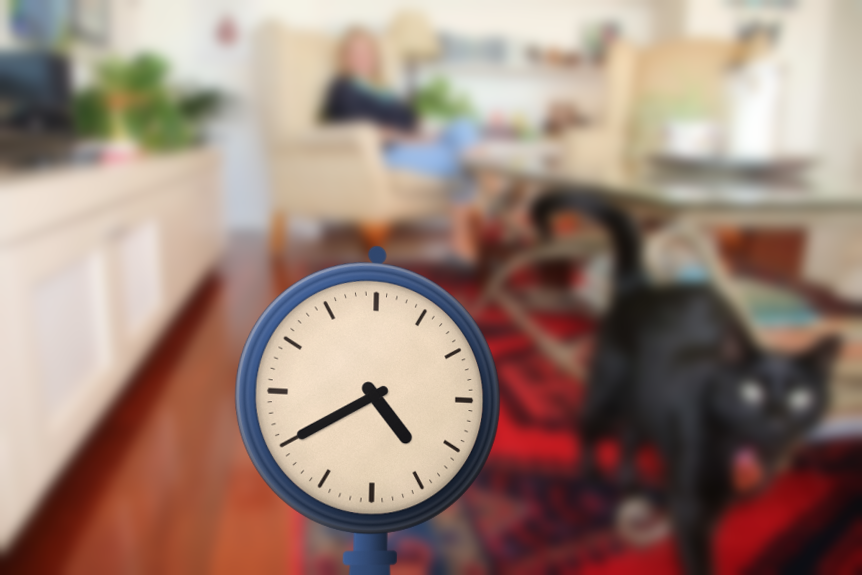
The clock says **4:40**
